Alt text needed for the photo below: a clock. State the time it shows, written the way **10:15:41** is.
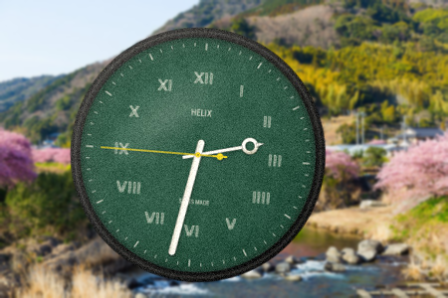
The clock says **2:31:45**
